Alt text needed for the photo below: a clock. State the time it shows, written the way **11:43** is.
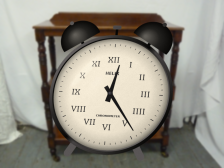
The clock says **12:24**
